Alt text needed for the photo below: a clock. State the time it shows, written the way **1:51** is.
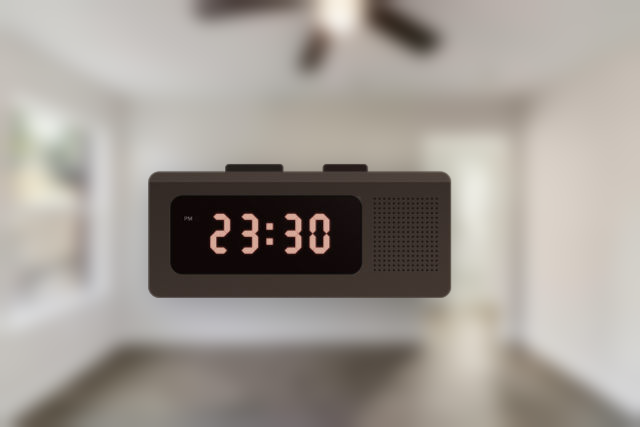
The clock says **23:30**
